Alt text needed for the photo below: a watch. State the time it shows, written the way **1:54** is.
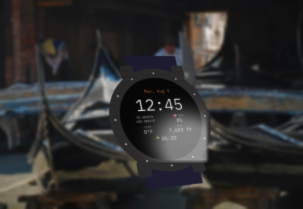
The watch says **12:45**
